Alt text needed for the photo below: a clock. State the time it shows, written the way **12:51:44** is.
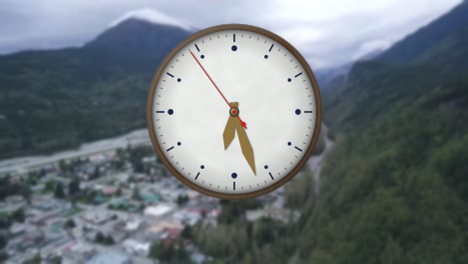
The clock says **6:26:54**
